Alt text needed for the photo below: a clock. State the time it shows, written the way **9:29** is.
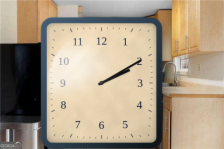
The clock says **2:10**
